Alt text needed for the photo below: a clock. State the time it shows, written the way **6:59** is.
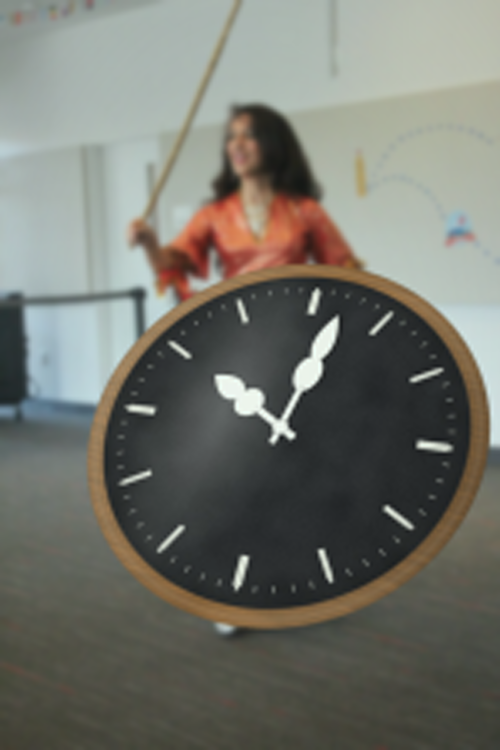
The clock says **10:02**
